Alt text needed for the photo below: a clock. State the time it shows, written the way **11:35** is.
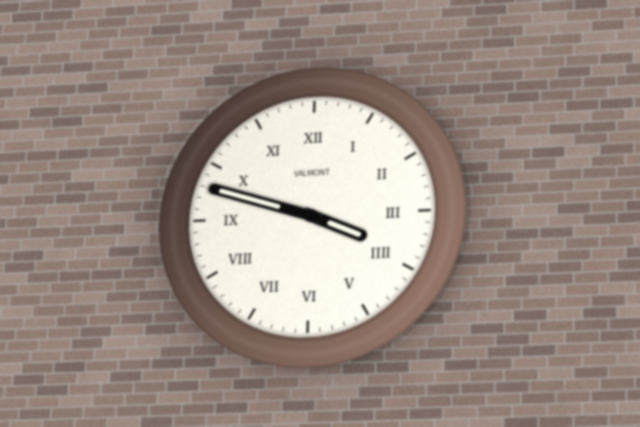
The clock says **3:48**
